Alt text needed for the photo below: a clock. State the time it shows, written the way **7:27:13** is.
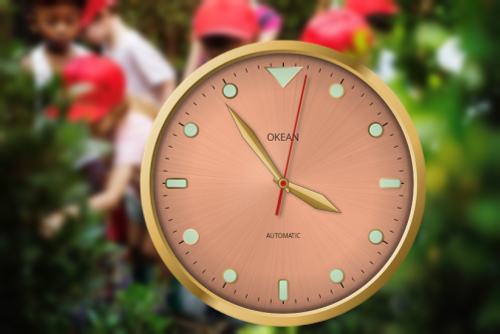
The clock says **3:54:02**
